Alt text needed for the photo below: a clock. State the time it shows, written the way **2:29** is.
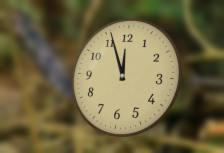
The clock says **11:56**
